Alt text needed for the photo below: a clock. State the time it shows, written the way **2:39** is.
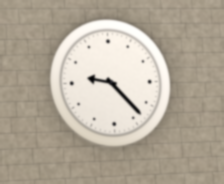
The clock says **9:23**
